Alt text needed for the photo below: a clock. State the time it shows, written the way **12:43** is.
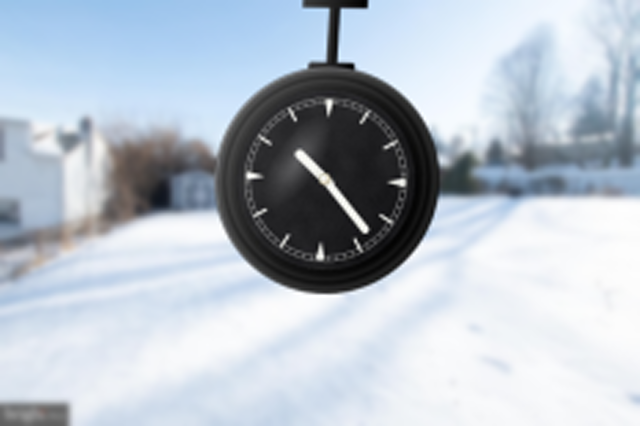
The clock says **10:23**
